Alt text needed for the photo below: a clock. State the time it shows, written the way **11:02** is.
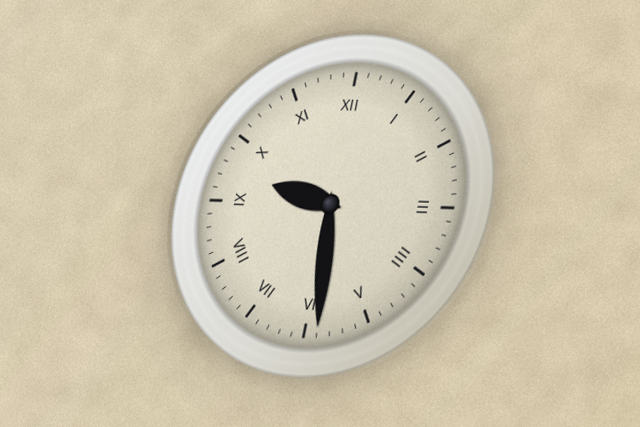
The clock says **9:29**
